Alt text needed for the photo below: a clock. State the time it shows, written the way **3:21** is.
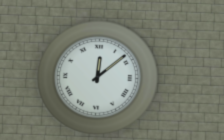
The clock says **12:08**
